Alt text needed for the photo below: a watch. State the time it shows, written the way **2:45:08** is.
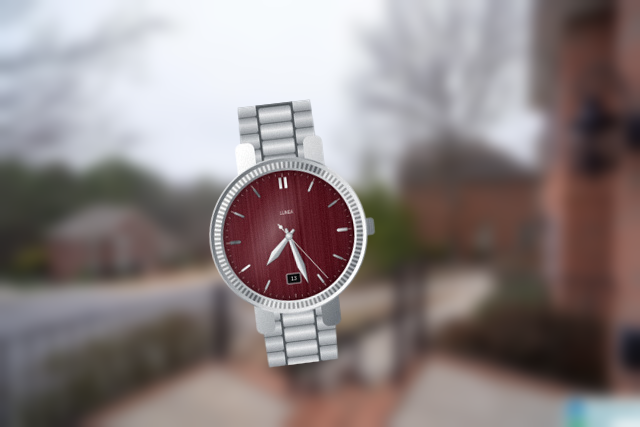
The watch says **7:27:24**
